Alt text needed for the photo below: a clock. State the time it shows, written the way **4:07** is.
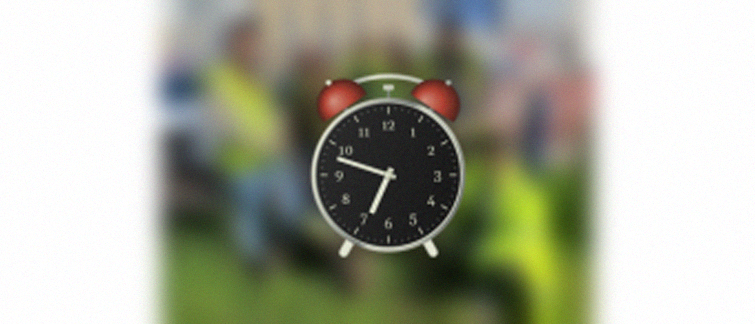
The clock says **6:48**
